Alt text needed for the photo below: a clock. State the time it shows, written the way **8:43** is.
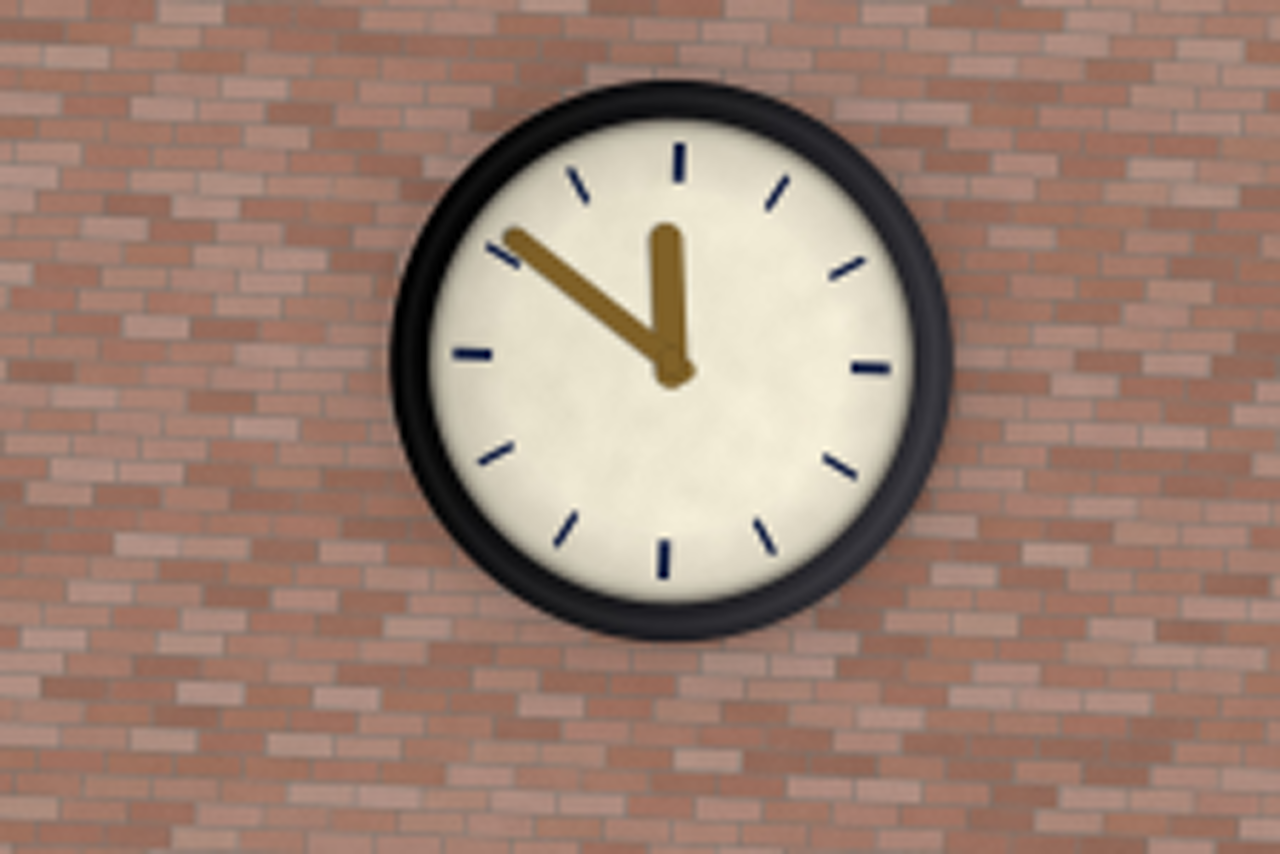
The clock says **11:51**
